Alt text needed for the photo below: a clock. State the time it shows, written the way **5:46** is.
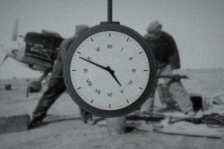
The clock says **4:49**
